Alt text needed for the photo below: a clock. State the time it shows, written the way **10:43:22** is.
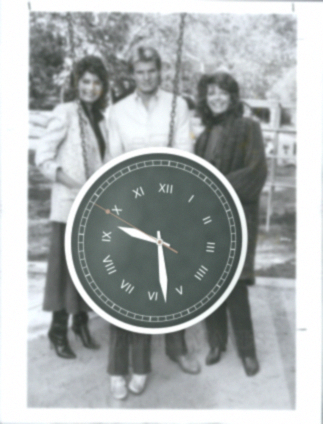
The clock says **9:27:49**
